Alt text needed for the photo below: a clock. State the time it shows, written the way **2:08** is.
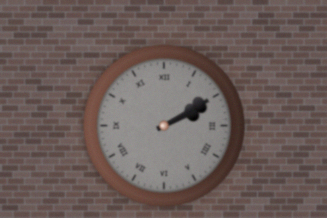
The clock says **2:10**
